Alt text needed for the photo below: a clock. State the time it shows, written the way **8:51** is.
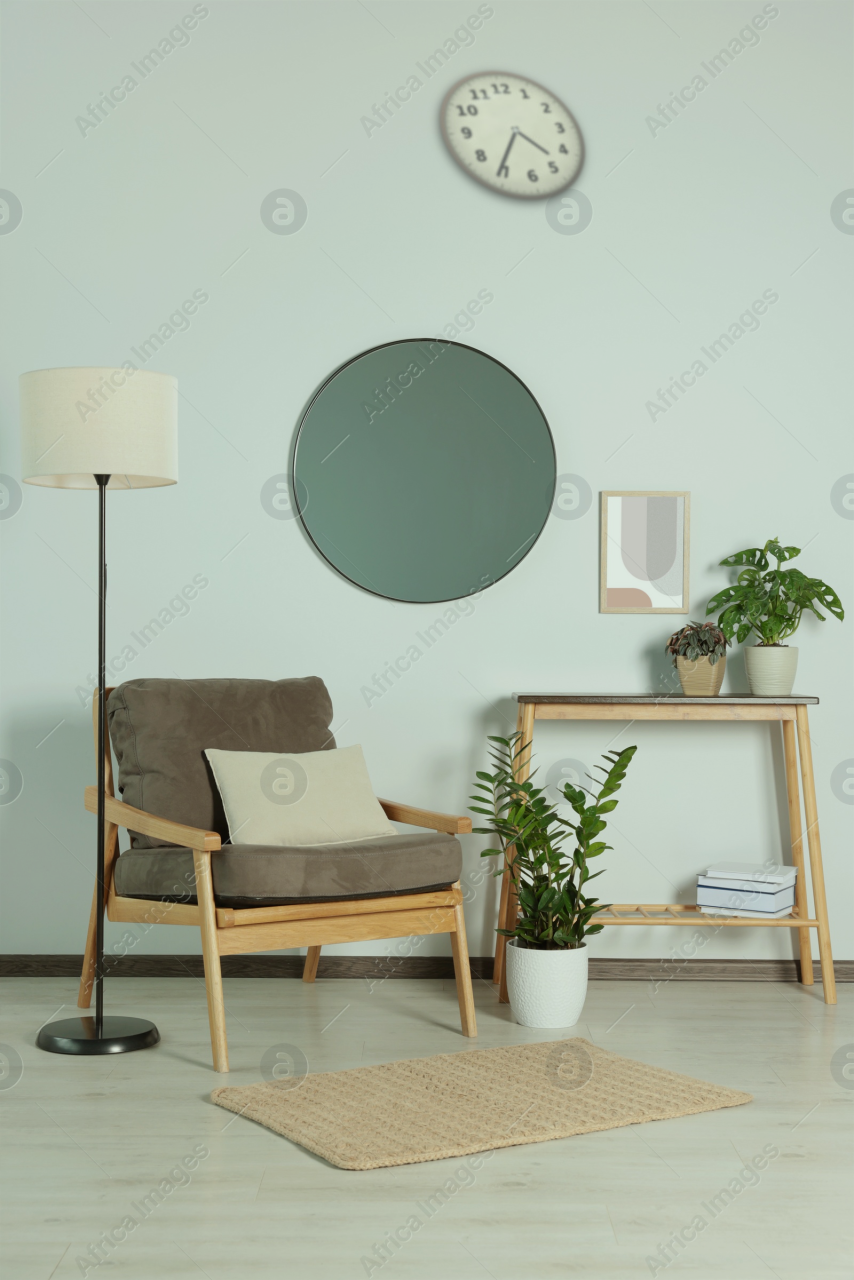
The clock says **4:36**
